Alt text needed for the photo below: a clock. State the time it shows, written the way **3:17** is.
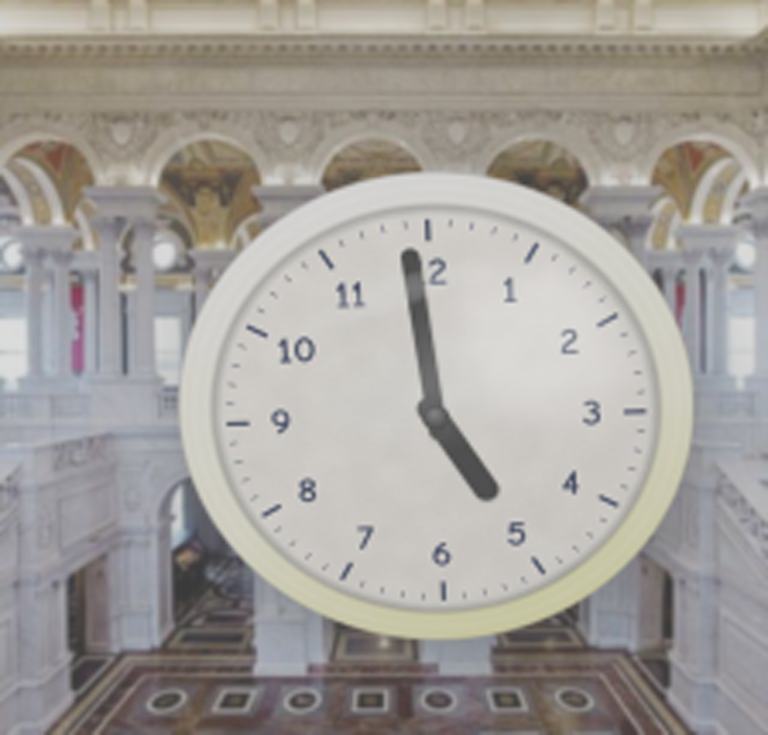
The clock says **4:59**
